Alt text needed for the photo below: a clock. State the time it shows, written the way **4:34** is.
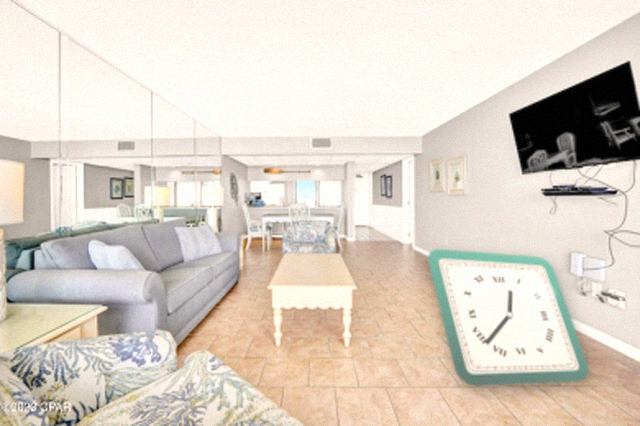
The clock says **12:38**
